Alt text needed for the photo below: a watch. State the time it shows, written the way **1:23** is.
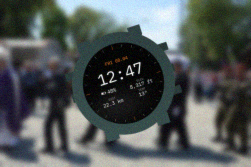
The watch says **12:47**
